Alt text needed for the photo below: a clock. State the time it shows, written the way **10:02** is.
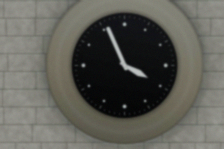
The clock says **3:56**
